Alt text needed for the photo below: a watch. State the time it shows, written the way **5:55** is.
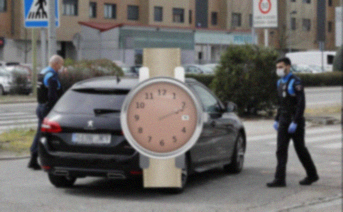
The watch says **2:11**
